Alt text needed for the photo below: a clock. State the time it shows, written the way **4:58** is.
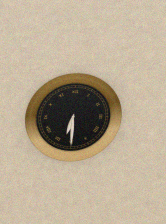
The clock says **6:30**
